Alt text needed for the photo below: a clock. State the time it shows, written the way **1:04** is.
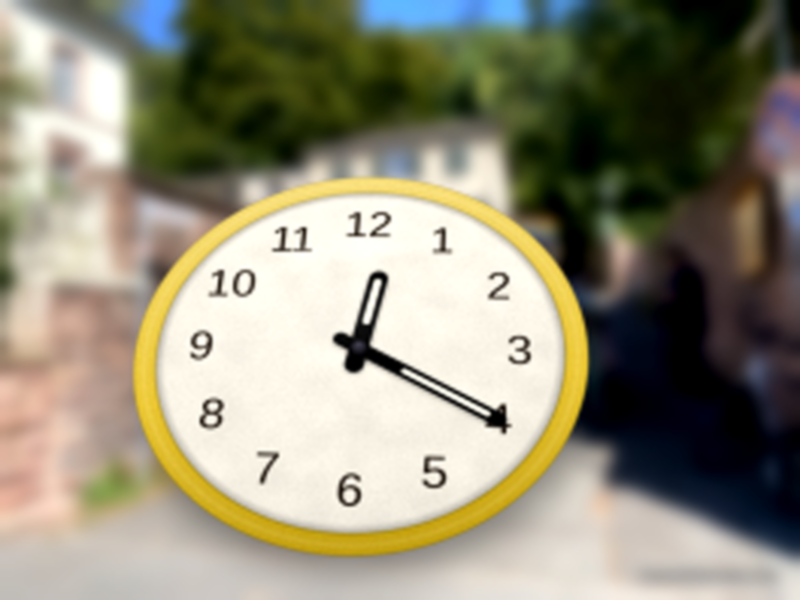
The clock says **12:20**
